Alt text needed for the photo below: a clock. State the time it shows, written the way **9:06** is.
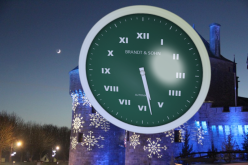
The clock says **5:28**
